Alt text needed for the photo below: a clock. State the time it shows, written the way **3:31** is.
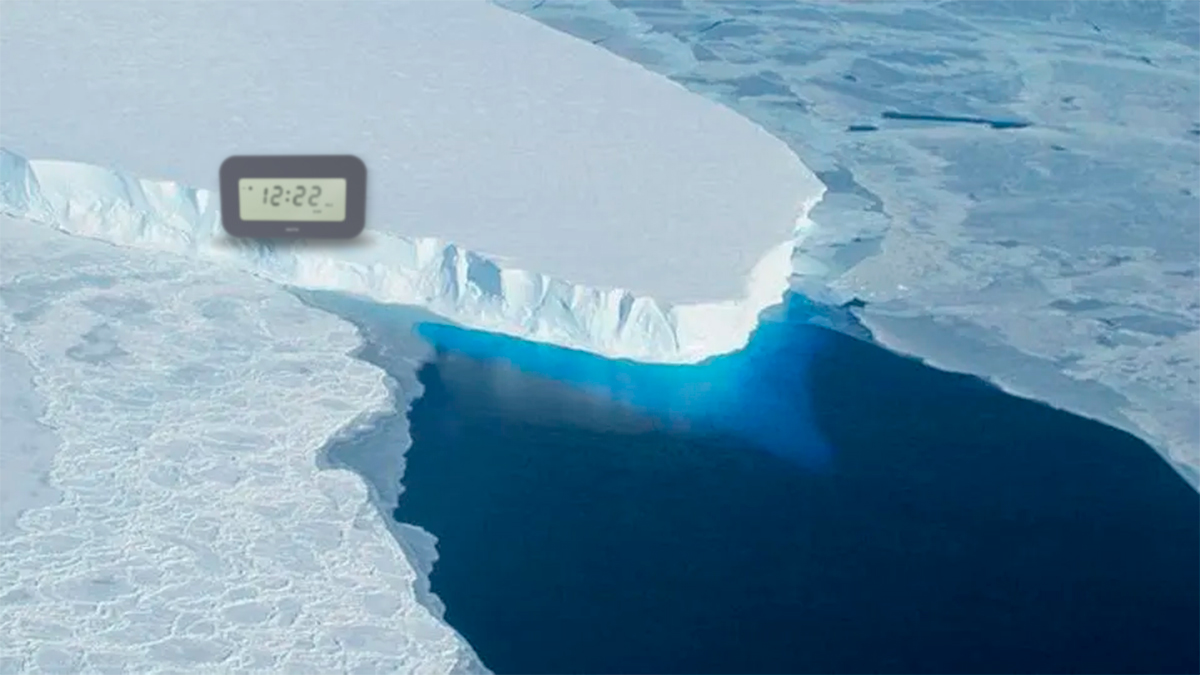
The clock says **12:22**
